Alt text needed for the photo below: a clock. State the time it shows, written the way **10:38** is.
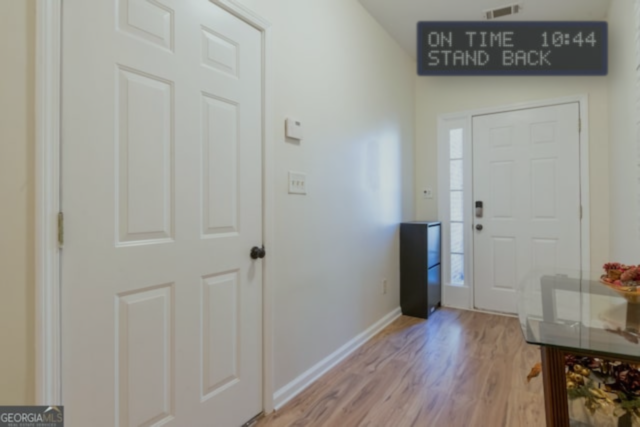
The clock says **10:44**
